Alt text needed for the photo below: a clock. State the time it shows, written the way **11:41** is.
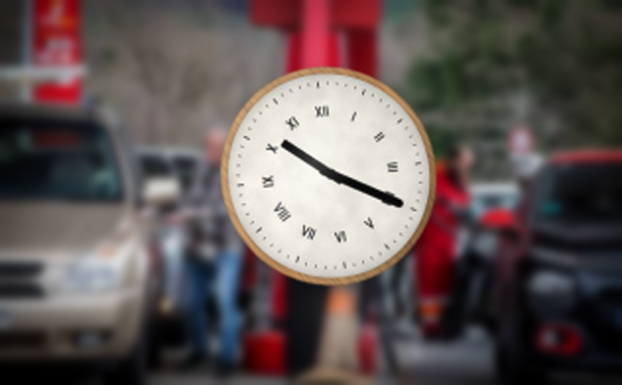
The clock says **10:20**
